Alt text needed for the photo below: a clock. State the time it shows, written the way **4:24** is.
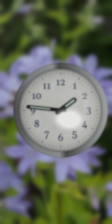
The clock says **1:46**
